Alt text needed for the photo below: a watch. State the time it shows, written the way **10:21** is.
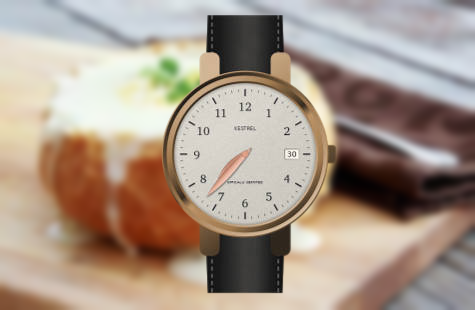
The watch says **7:37**
